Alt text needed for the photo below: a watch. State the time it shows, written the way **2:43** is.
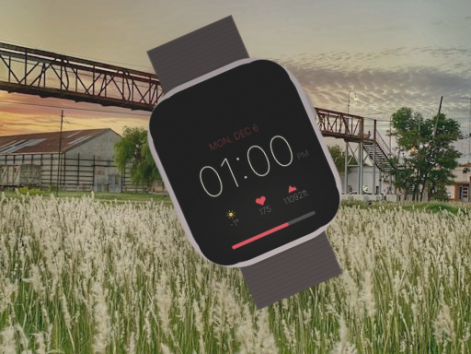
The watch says **1:00**
